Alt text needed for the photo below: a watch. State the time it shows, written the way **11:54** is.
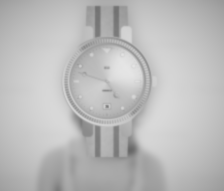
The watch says **4:48**
